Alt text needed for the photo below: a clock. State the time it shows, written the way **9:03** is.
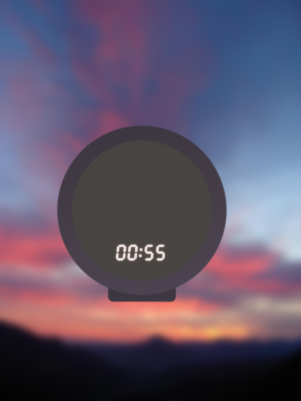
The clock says **0:55**
